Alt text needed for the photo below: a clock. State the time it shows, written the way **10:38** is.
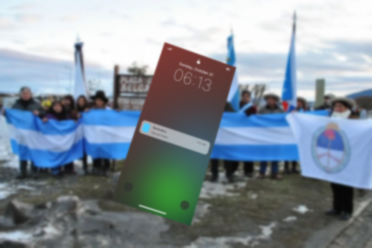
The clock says **6:13**
